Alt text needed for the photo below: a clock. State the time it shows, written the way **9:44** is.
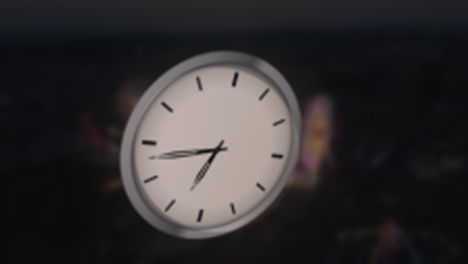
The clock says **6:43**
